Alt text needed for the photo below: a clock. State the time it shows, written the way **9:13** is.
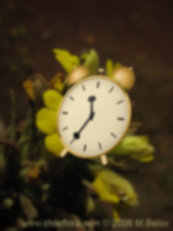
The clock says **11:35**
